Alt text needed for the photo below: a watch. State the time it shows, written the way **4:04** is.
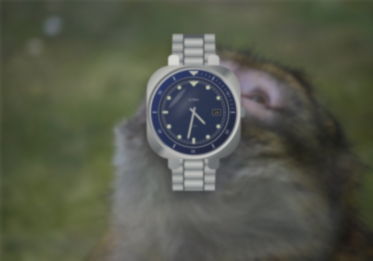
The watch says **4:32**
